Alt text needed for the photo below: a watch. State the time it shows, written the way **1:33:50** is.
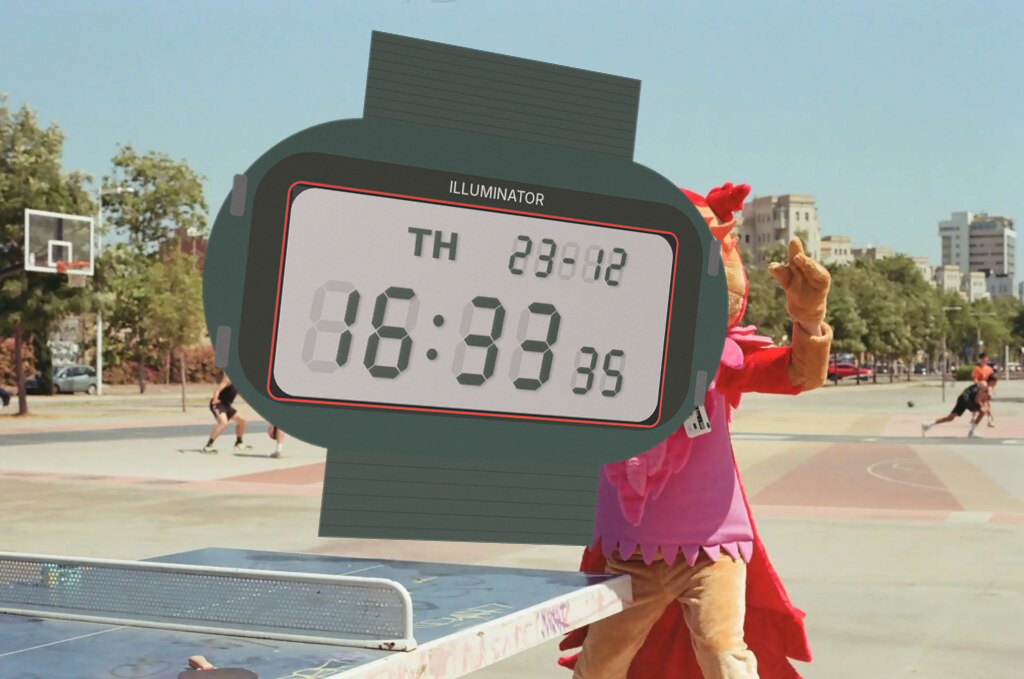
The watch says **16:33:35**
